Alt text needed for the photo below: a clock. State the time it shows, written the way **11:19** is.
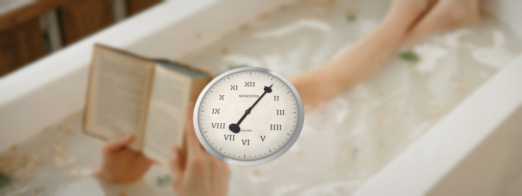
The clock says **7:06**
